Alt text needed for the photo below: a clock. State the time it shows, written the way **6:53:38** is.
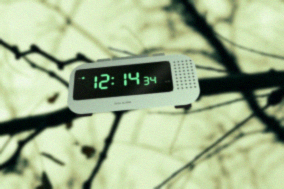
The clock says **12:14:34**
